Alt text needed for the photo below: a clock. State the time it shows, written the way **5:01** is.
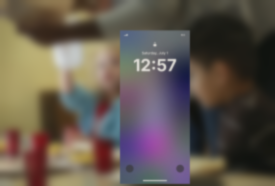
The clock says **12:57**
